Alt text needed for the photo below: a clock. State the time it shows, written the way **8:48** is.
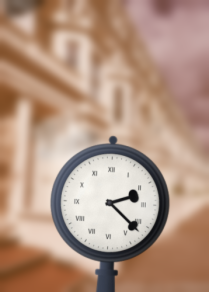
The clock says **2:22**
